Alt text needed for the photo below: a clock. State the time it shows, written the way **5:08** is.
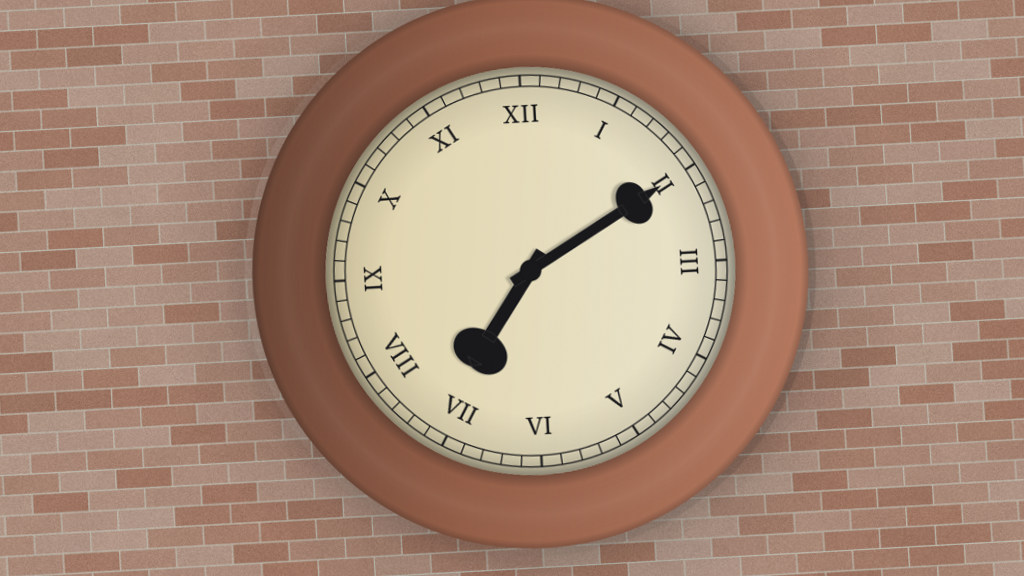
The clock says **7:10**
